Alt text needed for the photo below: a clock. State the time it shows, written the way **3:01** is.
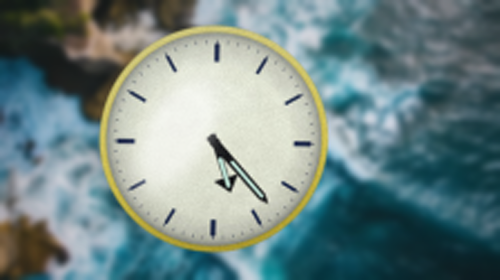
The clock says **5:23**
